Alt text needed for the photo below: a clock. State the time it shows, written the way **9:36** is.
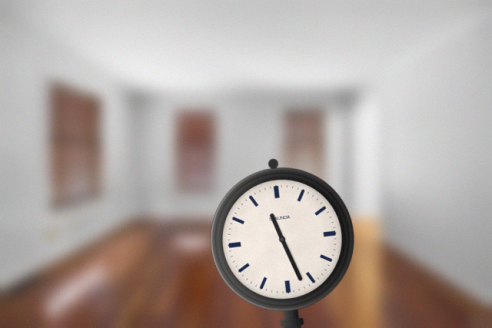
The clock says **11:27**
